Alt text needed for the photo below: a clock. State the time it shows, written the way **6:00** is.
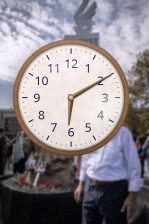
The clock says **6:10**
